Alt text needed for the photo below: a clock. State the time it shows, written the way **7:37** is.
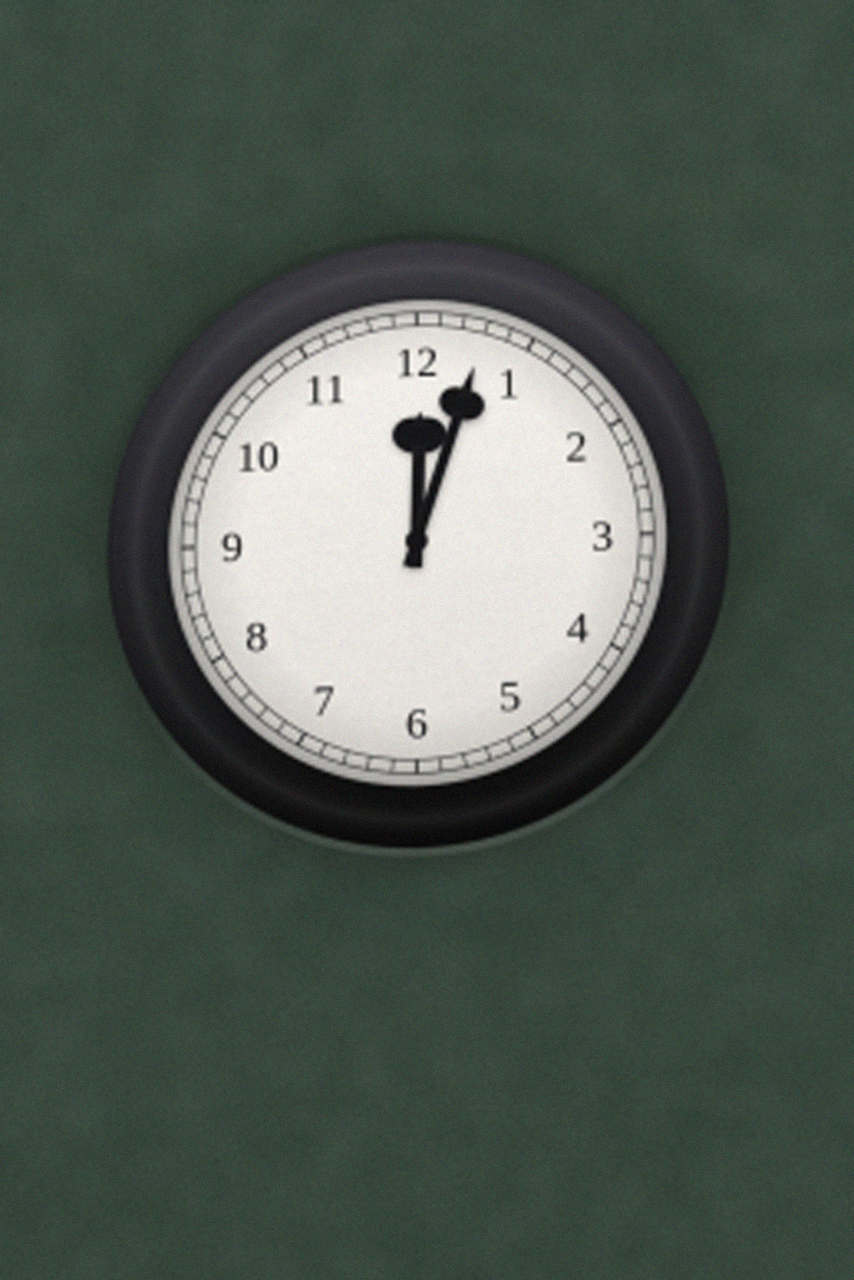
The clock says **12:03**
